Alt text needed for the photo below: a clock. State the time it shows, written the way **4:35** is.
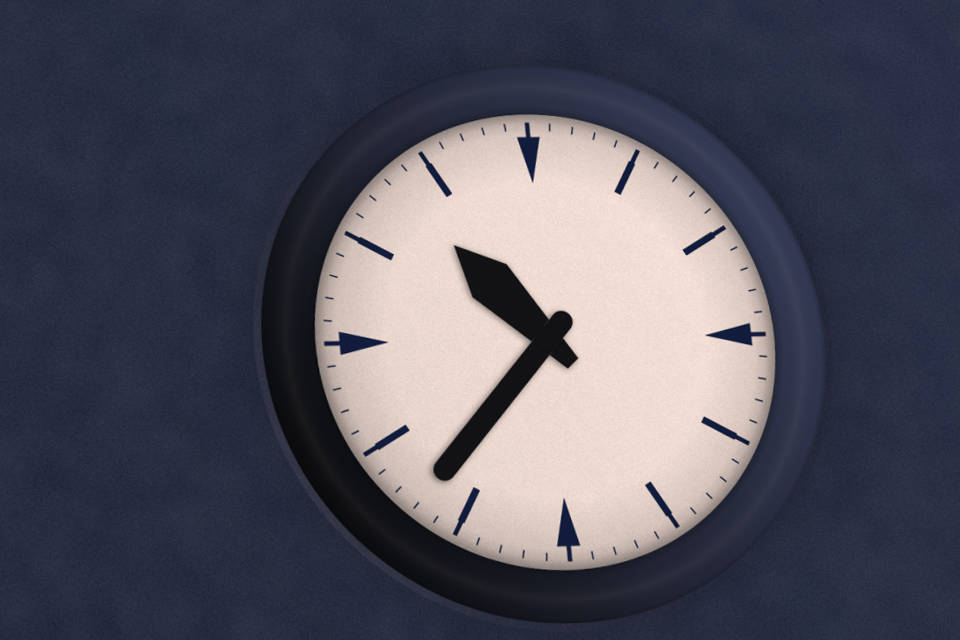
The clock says **10:37**
